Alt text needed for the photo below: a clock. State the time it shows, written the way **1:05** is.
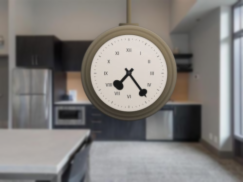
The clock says **7:24**
